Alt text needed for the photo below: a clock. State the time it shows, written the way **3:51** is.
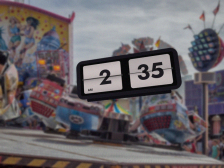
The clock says **2:35**
